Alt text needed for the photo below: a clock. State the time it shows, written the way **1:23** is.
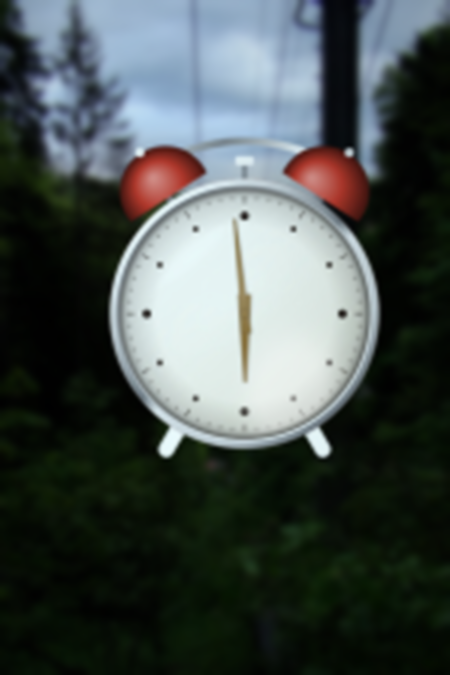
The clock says **5:59**
